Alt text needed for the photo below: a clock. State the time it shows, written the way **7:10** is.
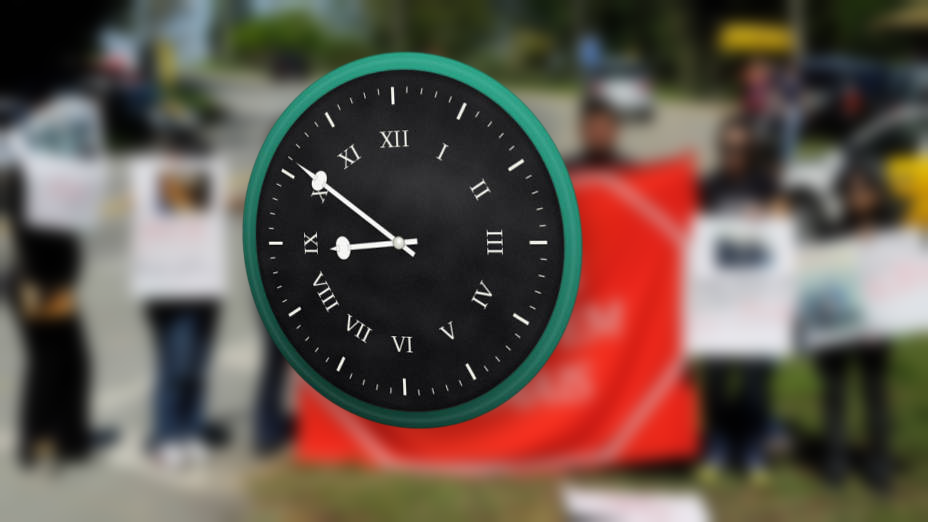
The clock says **8:51**
